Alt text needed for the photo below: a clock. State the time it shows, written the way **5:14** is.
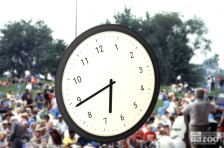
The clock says **6:44**
